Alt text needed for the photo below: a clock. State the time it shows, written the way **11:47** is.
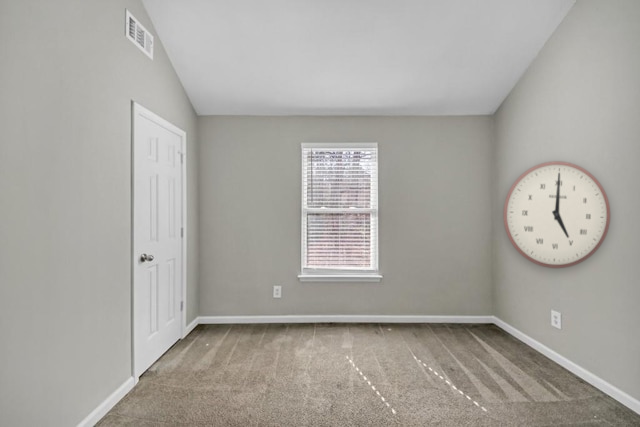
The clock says **5:00**
